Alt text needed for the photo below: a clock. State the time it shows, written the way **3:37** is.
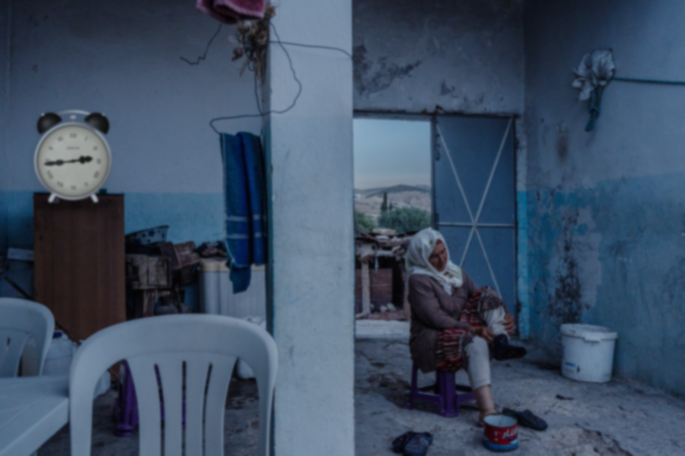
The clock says **2:44**
